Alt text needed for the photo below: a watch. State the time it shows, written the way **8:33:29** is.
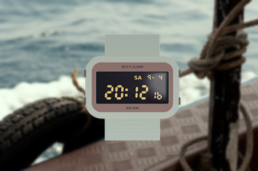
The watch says **20:12:16**
